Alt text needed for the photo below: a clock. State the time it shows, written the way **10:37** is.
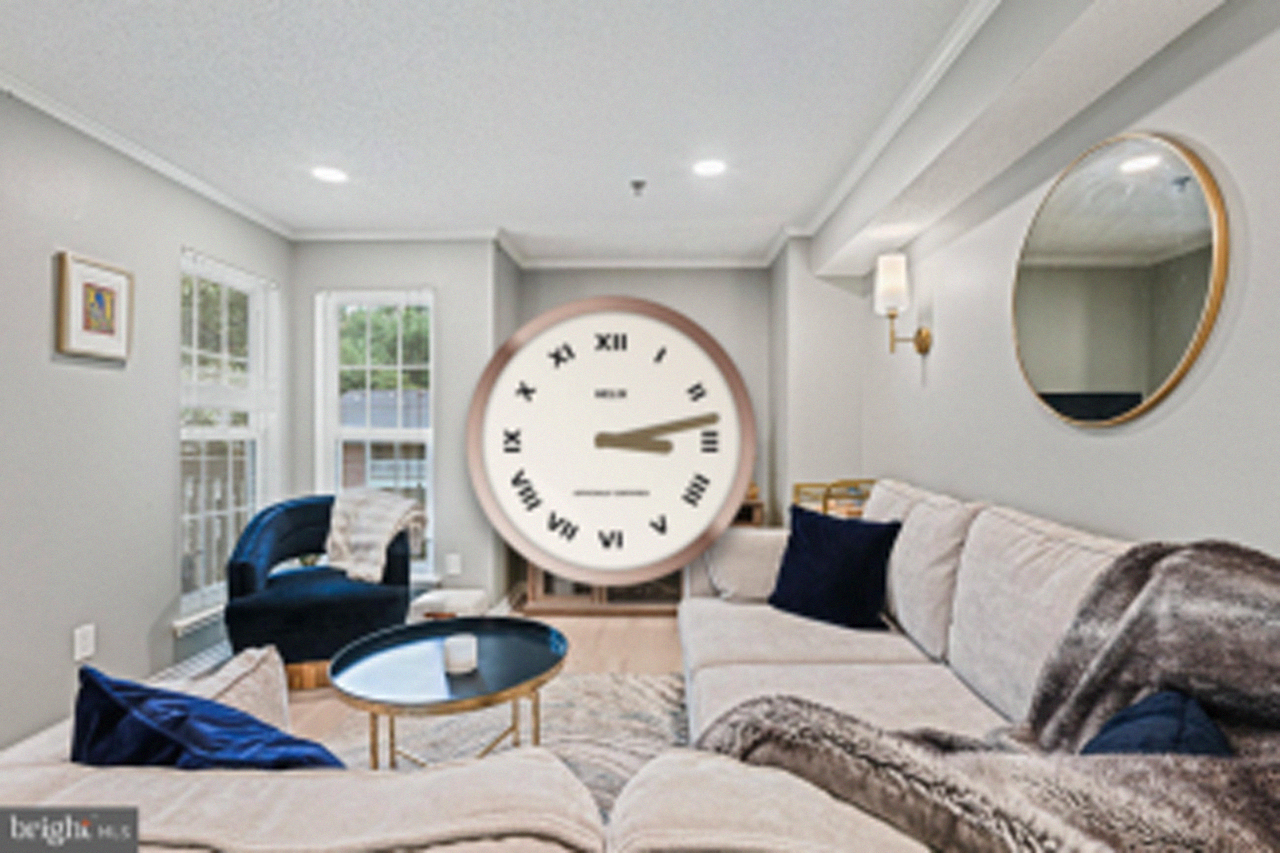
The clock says **3:13**
